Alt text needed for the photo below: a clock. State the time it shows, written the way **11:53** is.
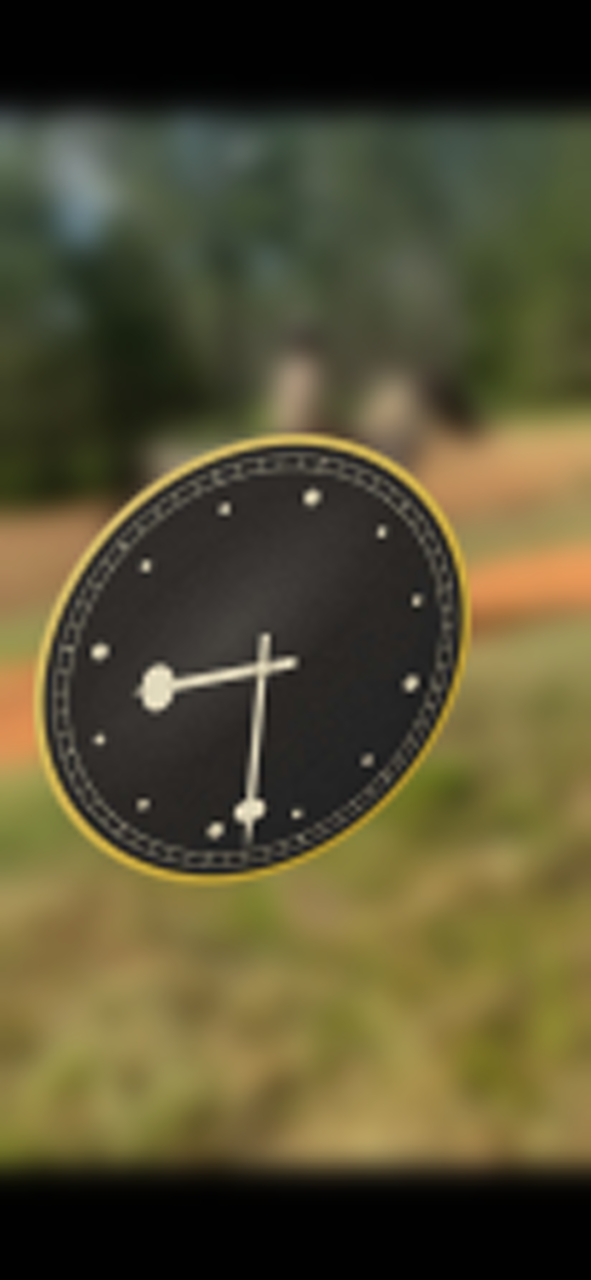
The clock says **8:28**
